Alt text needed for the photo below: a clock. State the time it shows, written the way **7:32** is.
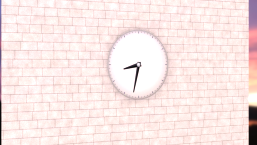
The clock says **8:32**
